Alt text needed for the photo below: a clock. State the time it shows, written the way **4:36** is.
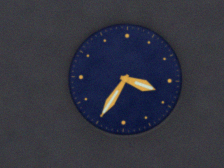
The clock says **3:35**
